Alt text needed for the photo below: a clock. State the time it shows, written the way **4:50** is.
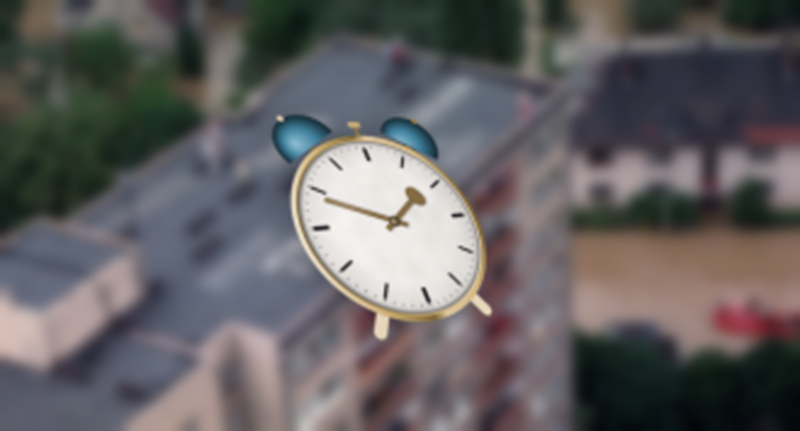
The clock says **1:49**
